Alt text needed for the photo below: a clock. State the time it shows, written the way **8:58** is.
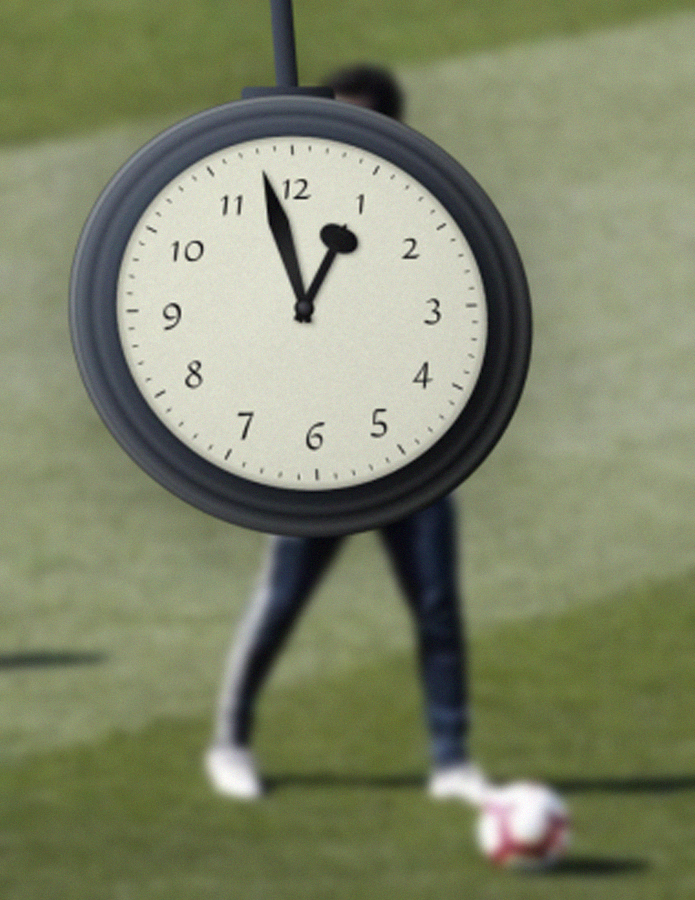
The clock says **12:58**
